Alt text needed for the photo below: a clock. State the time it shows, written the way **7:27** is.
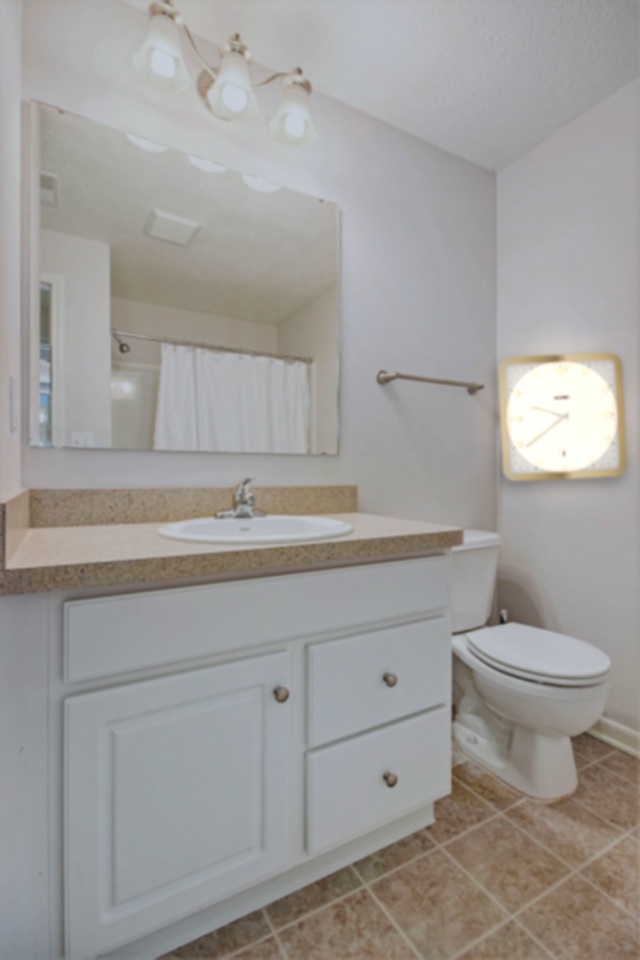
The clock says **9:39**
